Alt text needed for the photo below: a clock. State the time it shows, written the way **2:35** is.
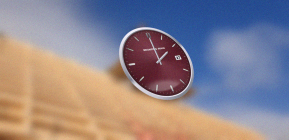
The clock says **2:00**
